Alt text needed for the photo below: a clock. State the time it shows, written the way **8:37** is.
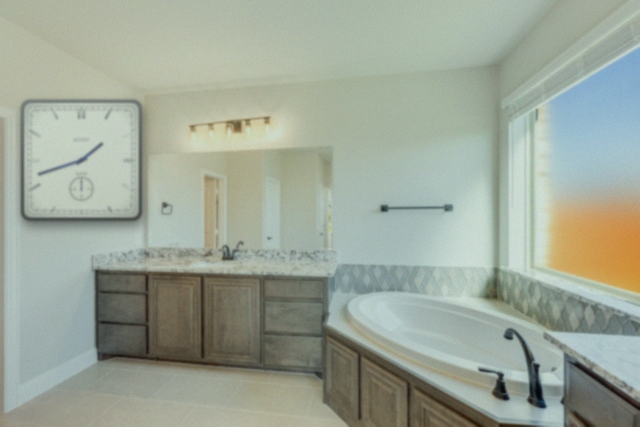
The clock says **1:42**
